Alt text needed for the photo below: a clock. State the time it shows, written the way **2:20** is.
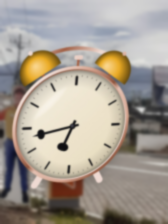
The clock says **6:43**
